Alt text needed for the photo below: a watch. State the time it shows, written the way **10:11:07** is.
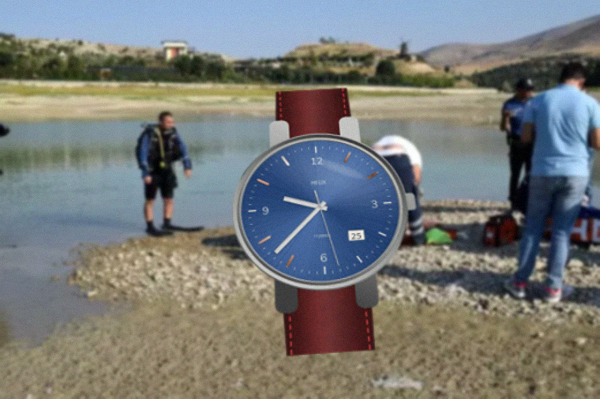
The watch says **9:37:28**
